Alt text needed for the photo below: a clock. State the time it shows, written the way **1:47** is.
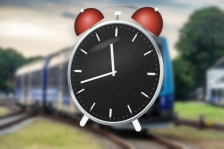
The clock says **11:42**
